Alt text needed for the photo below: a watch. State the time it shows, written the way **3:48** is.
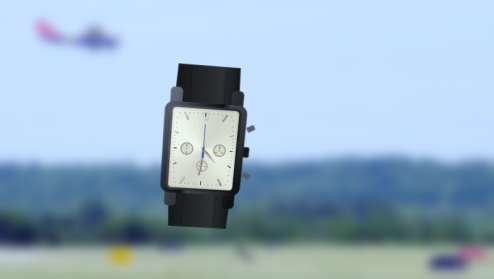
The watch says **4:31**
